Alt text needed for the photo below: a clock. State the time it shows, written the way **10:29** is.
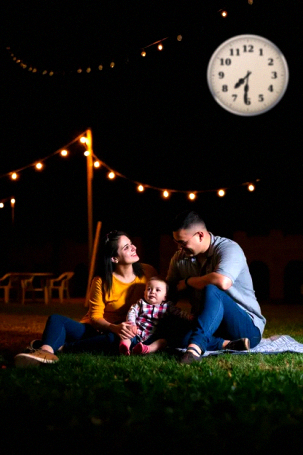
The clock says **7:31**
